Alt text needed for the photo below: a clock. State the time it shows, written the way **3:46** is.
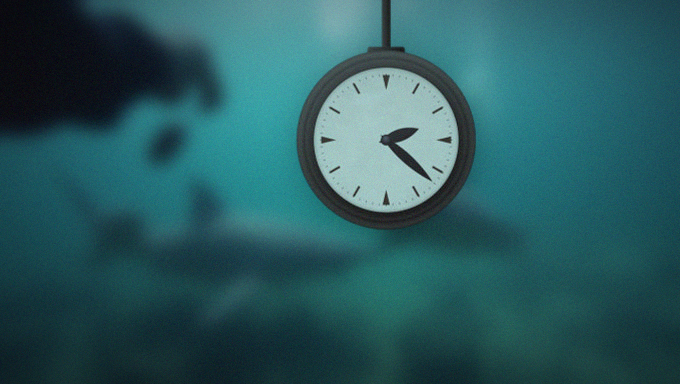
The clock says **2:22**
